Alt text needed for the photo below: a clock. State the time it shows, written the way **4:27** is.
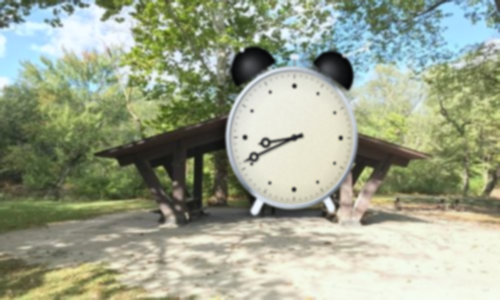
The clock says **8:41**
